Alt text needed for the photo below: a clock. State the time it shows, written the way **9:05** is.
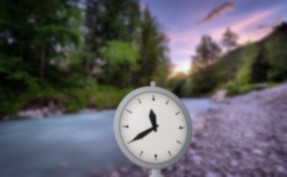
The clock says **11:40**
